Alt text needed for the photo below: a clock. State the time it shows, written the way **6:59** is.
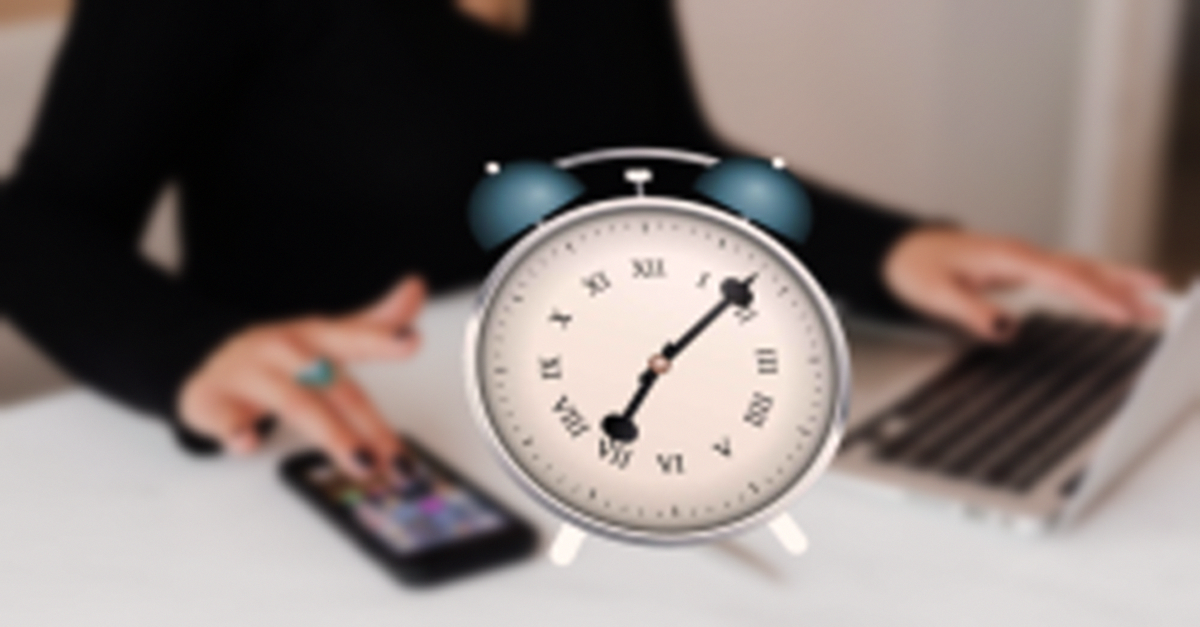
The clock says **7:08**
